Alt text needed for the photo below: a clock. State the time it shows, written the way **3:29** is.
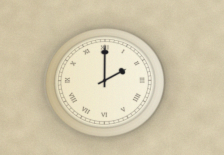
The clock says **2:00**
